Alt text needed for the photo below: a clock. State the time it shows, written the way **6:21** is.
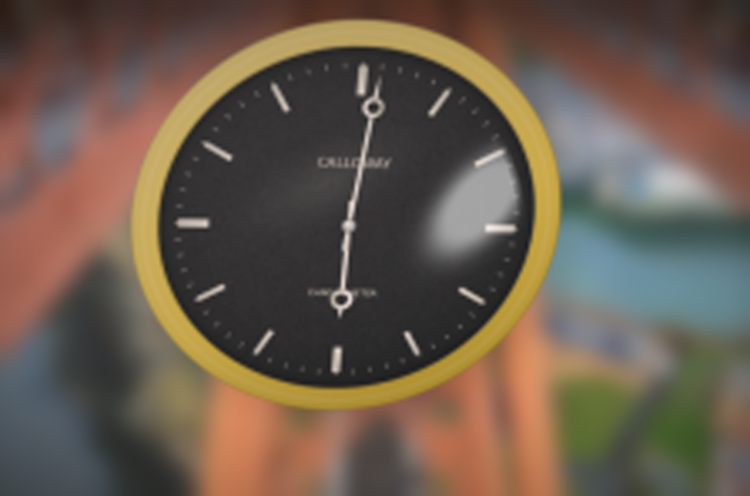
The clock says **6:01**
